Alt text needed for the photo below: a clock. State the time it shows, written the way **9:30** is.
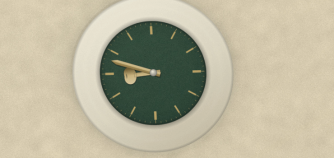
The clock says **8:48**
